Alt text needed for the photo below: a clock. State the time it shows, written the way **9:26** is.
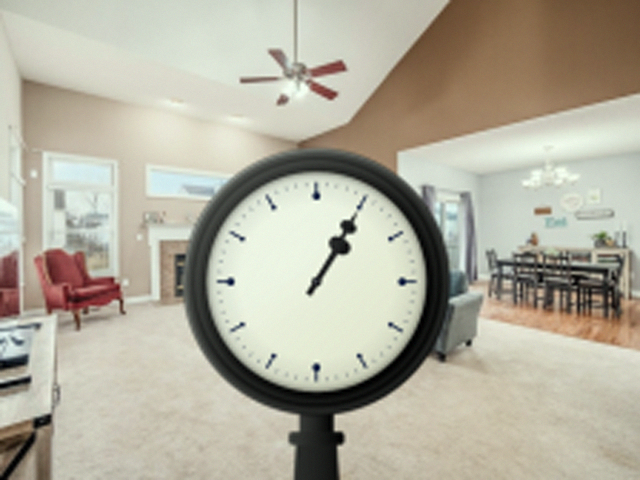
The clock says **1:05**
